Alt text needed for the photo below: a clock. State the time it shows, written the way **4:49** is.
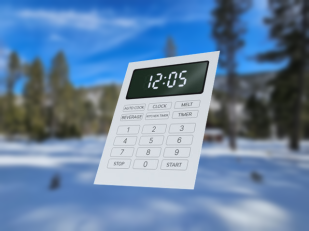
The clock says **12:05**
